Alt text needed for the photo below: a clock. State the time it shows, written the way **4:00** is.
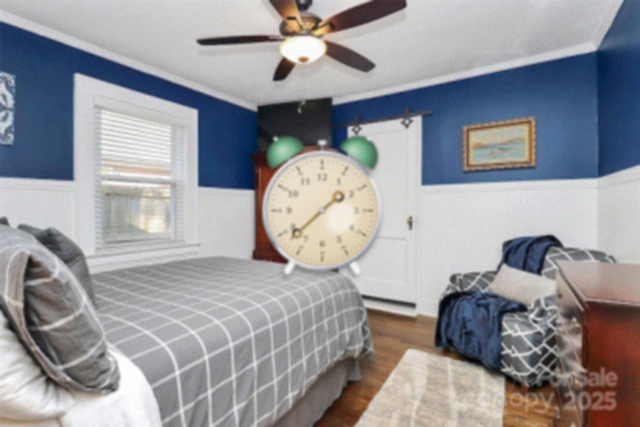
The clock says **1:38**
